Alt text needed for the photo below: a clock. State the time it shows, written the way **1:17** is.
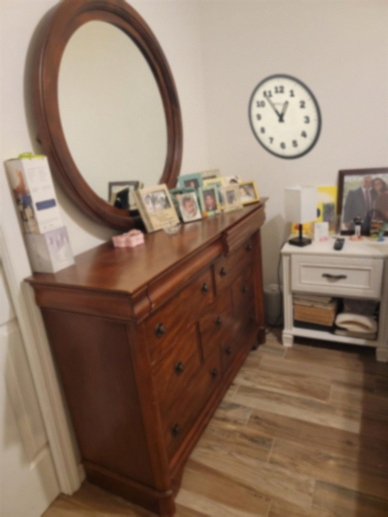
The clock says **12:54**
